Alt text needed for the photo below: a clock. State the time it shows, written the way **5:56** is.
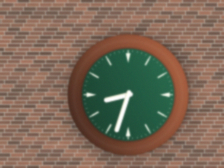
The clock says **8:33**
